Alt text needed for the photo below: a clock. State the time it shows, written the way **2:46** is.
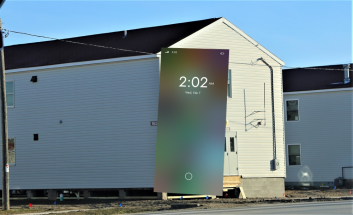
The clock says **2:02**
